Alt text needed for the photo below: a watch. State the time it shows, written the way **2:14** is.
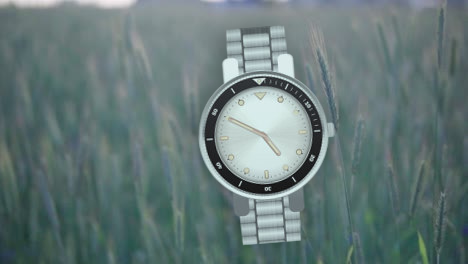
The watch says **4:50**
